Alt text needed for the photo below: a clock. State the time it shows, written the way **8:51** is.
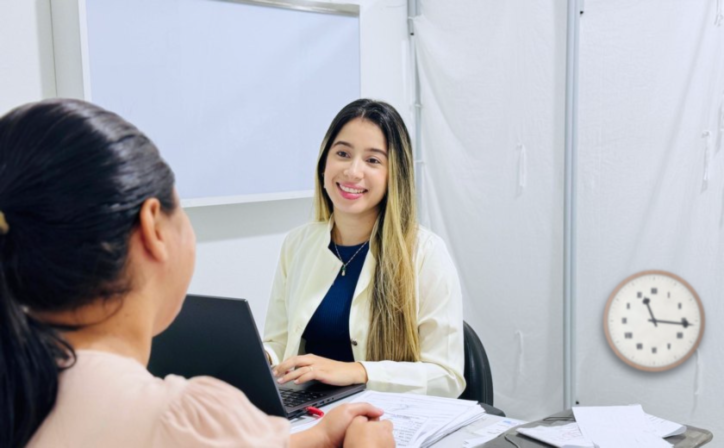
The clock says **11:16**
